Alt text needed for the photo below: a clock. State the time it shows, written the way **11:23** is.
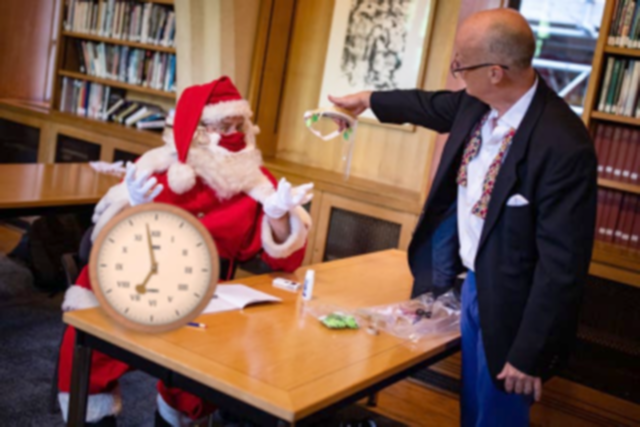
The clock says **6:58**
